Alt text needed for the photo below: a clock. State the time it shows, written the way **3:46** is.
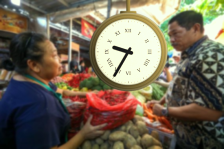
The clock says **9:35**
